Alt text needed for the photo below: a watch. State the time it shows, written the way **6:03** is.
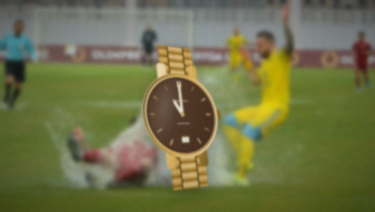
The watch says **11:00**
